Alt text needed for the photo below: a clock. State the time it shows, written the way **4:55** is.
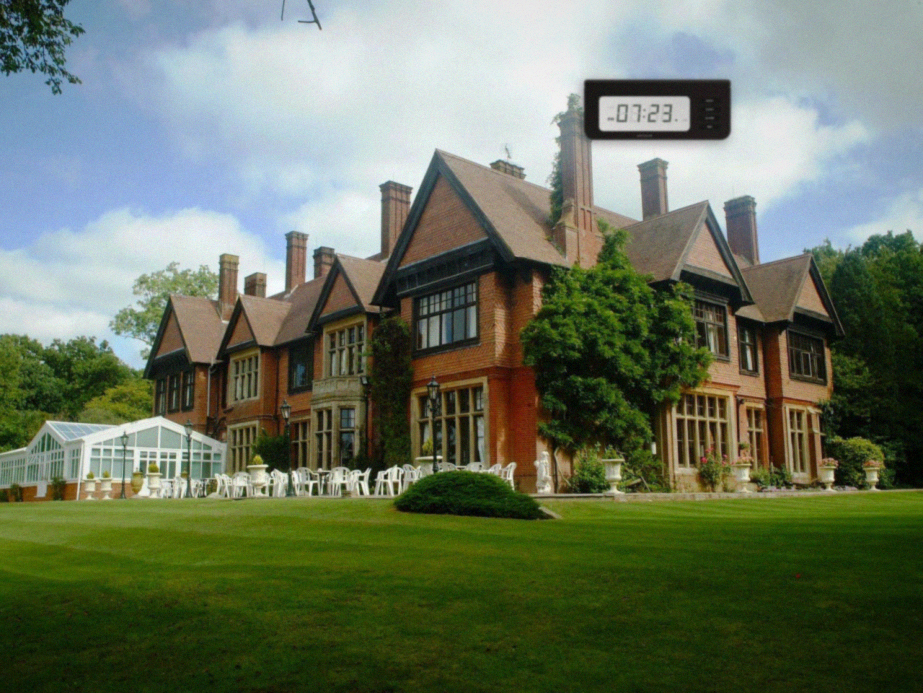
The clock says **7:23**
